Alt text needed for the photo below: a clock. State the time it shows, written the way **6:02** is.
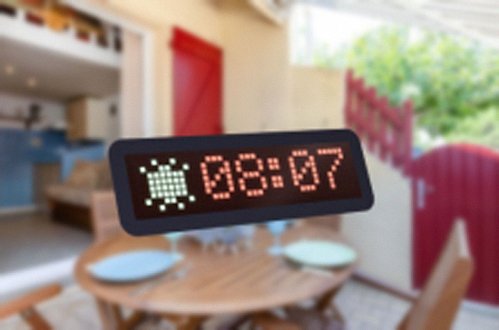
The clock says **8:07**
